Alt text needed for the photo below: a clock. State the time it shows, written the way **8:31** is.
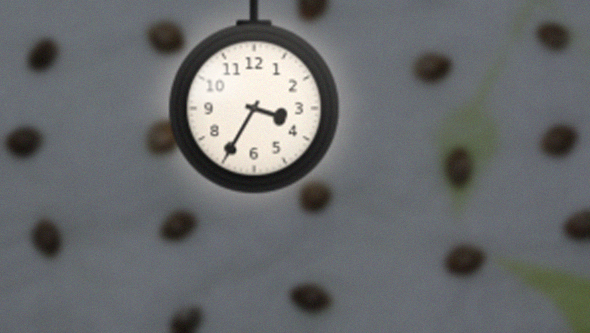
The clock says **3:35**
